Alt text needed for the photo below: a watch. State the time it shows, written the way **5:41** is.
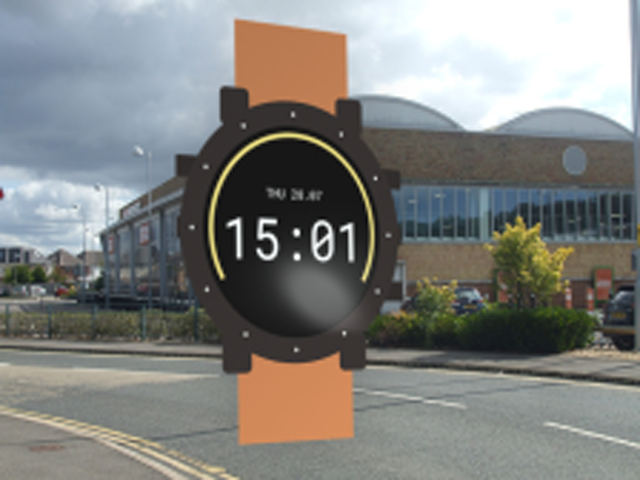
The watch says **15:01**
